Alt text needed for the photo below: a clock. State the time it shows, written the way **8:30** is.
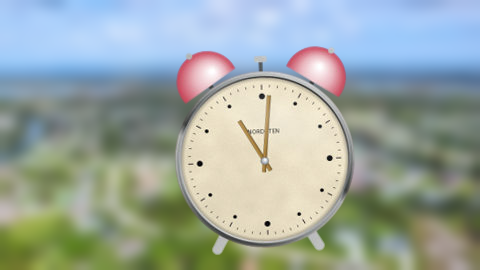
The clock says **11:01**
